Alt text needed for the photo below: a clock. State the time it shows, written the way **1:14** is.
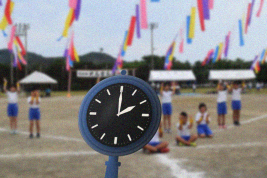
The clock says **2:00**
